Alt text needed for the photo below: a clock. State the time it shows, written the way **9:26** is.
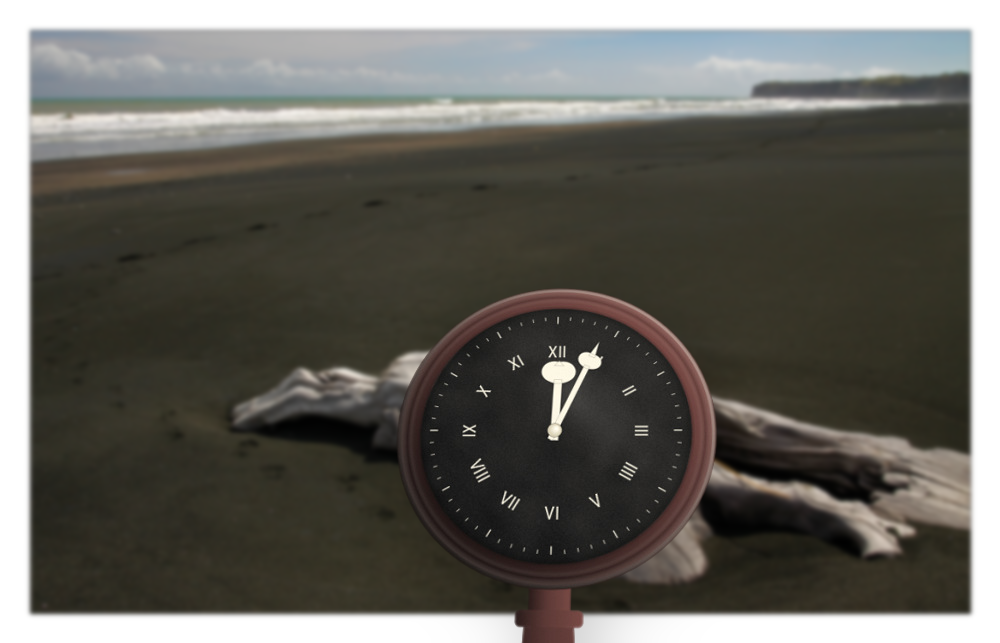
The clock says **12:04**
